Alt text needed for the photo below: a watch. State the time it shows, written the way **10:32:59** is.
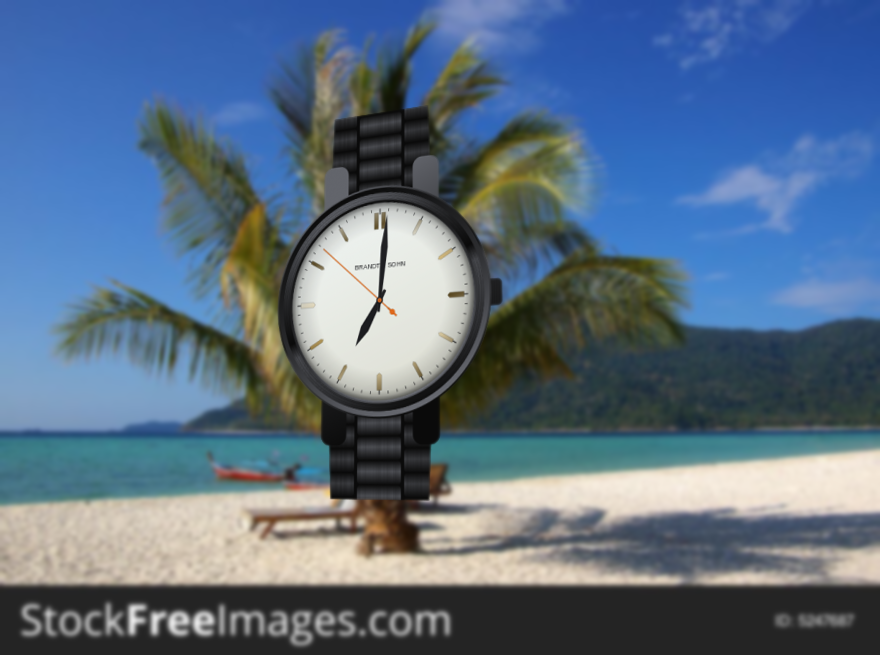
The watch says **7:00:52**
